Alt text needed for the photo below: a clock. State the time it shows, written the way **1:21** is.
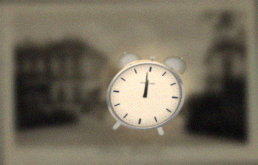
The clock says **11:59**
